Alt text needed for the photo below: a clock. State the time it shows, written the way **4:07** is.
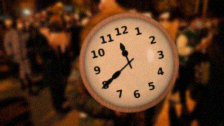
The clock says **11:40**
